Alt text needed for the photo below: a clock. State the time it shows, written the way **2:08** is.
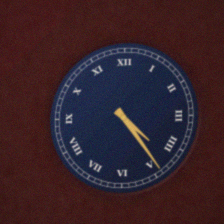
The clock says **4:24**
